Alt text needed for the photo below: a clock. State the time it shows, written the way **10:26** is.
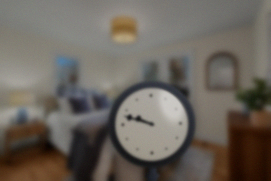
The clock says **9:48**
